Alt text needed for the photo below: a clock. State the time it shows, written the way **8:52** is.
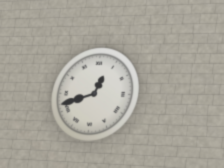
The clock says **12:42**
